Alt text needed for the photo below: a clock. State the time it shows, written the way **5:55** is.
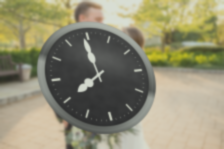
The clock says **7:59**
